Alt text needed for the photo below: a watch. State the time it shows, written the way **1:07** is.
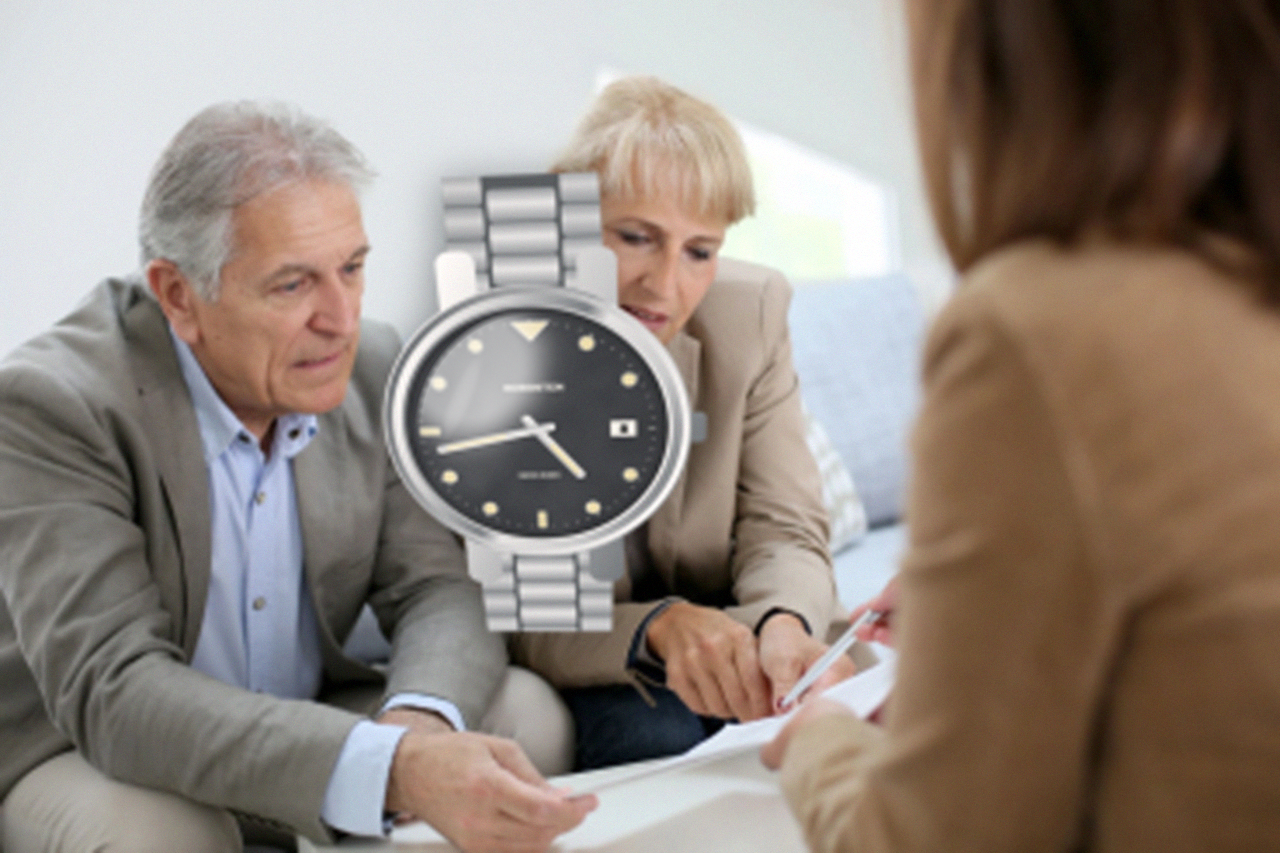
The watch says **4:43**
